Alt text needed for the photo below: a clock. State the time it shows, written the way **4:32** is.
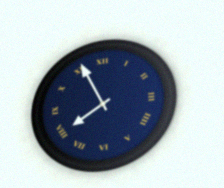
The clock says **7:56**
